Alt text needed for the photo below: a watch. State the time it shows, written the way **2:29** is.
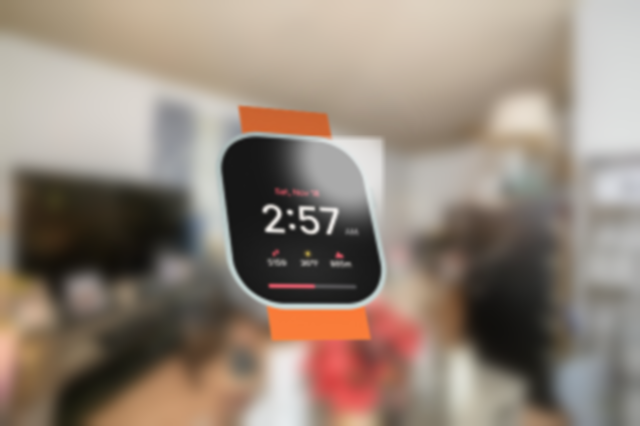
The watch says **2:57**
